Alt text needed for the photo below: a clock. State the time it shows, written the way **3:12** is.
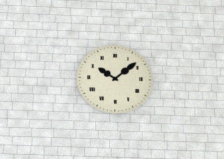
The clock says **10:08**
